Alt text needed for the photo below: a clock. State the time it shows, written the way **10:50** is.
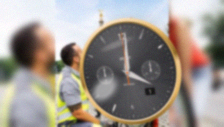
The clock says **4:01**
